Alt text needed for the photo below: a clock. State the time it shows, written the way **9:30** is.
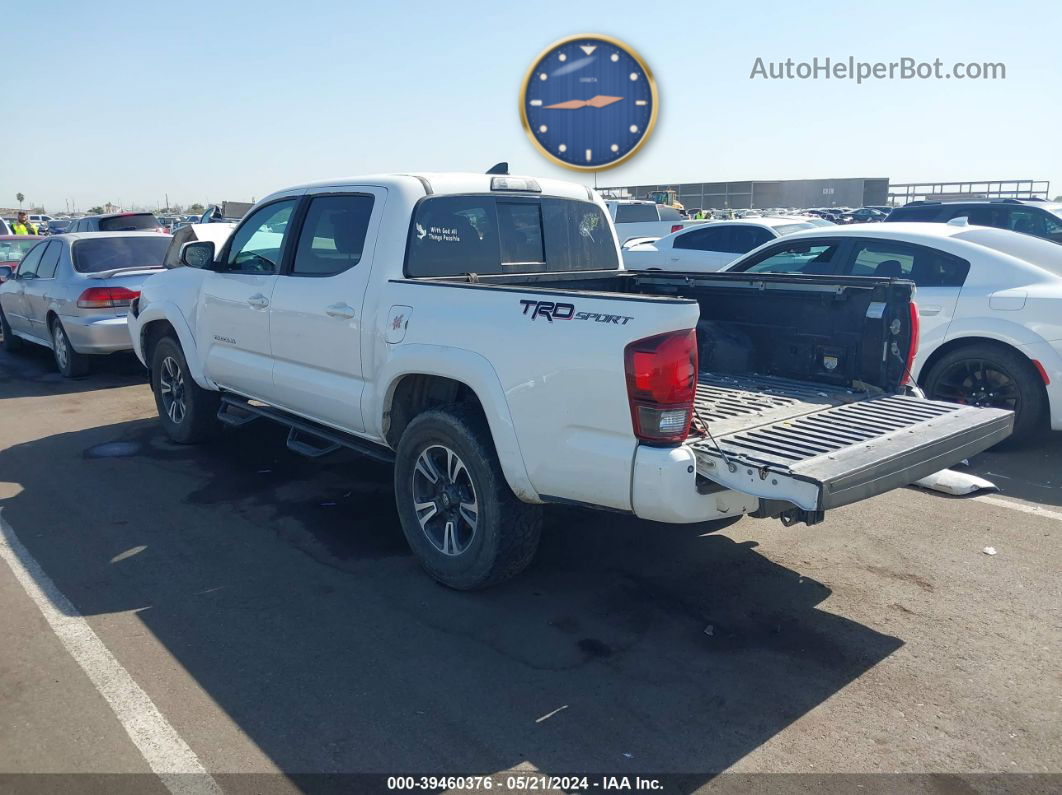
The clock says **2:44**
